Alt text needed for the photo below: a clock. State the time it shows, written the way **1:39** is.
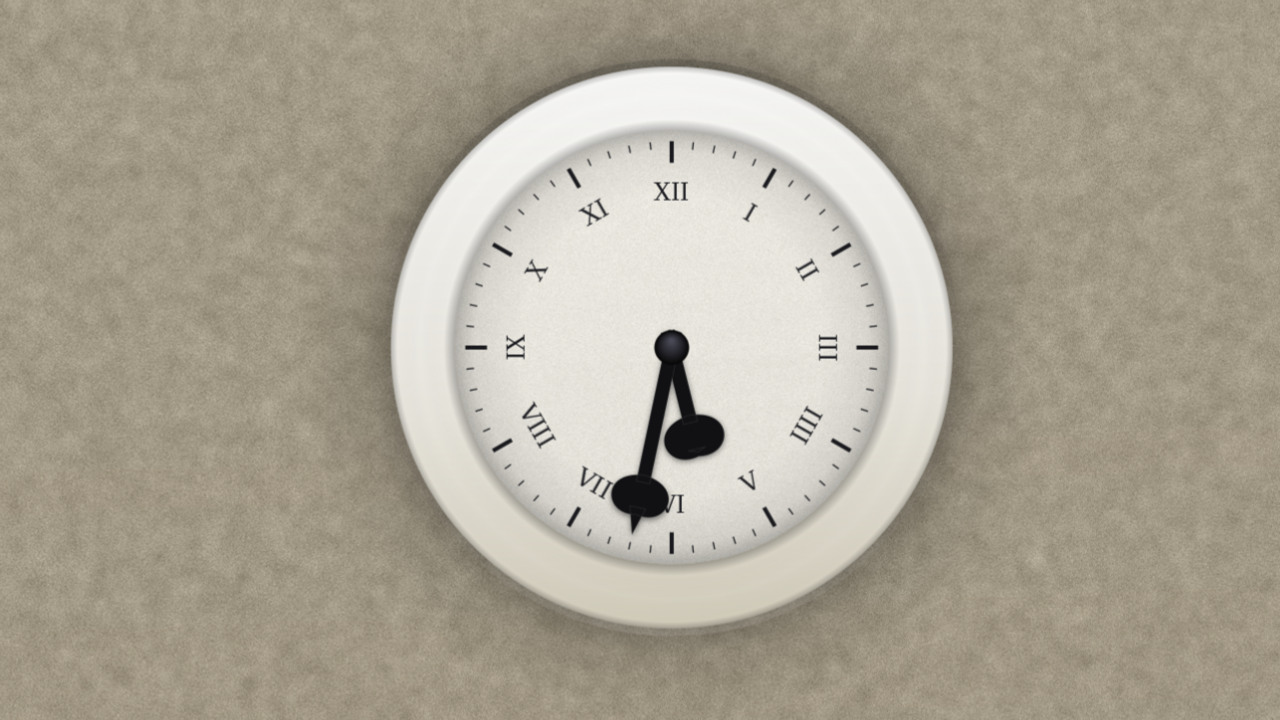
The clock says **5:32**
